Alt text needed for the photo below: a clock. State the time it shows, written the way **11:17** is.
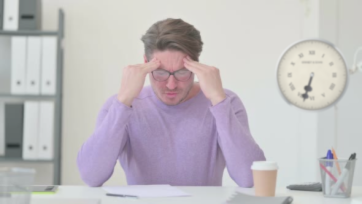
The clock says **6:33**
